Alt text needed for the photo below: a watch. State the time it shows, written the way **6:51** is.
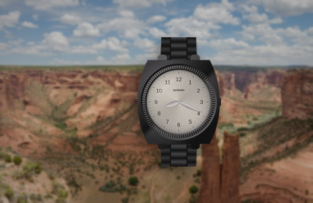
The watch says **8:19**
